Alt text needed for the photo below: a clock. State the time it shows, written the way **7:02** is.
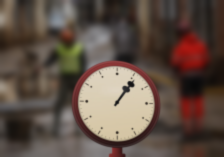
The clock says **1:06**
